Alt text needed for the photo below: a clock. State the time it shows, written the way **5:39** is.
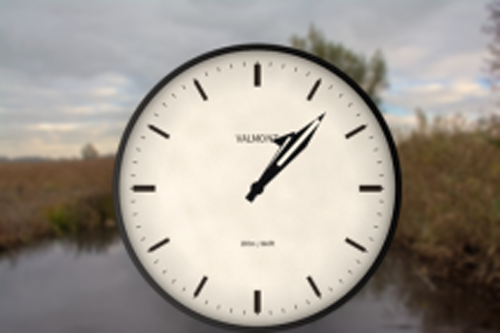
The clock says **1:07**
